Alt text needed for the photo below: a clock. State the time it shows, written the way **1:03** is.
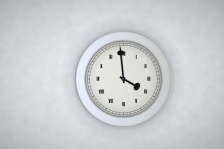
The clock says **3:59**
